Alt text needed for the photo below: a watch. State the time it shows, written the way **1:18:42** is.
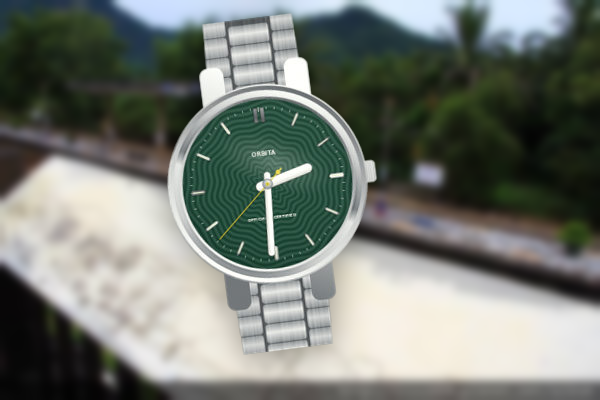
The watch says **2:30:38**
